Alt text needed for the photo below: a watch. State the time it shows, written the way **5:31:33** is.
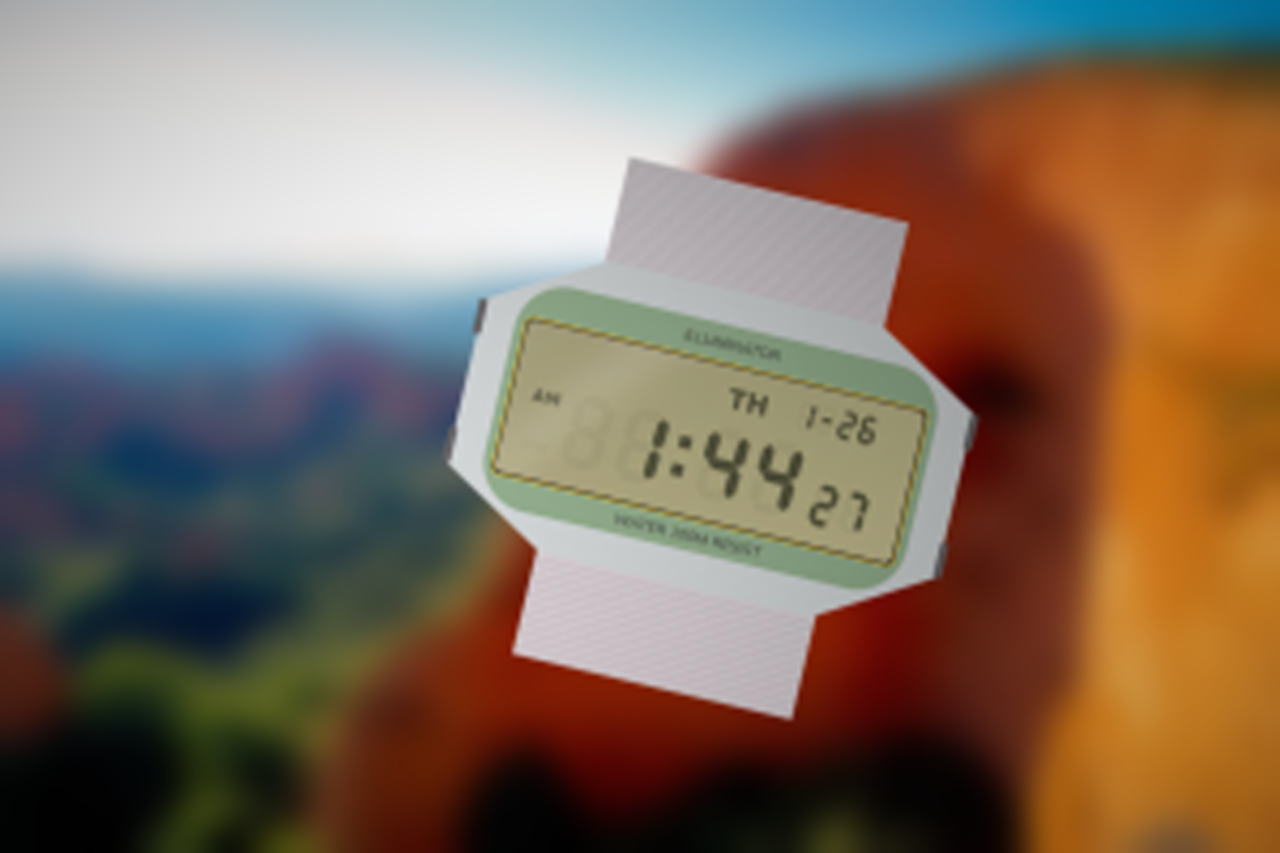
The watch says **1:44:27**
